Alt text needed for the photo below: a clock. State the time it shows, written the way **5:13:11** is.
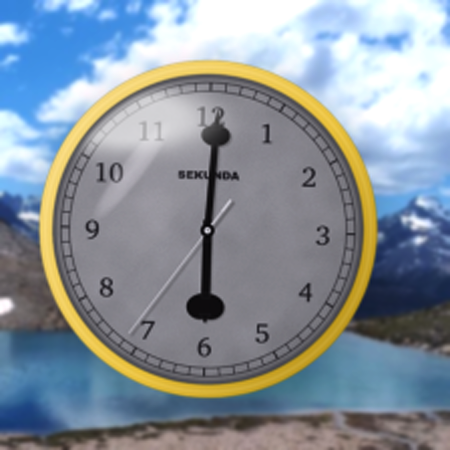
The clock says **6:00:36**
